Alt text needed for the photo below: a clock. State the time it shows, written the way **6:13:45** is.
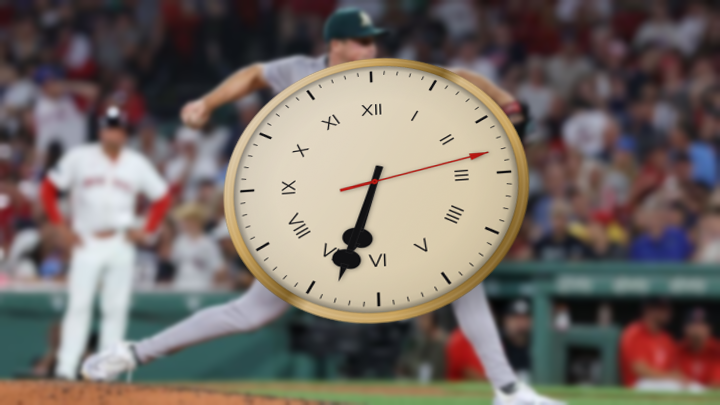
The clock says **6:33:13**
